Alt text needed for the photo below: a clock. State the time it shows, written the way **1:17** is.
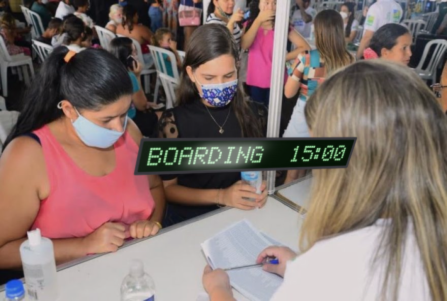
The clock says **15:00**
